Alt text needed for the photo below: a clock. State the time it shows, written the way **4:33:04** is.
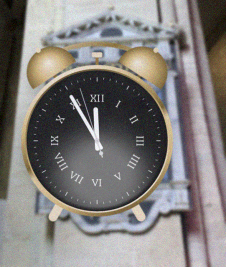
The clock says **11:54:57**
